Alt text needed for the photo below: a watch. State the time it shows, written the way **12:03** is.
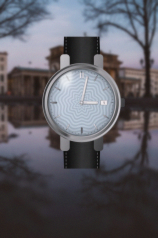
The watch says **3:02**
